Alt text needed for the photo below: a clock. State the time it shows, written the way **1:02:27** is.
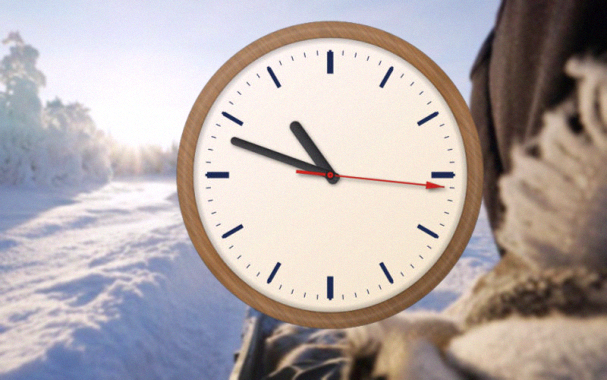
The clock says **10:48:16**
